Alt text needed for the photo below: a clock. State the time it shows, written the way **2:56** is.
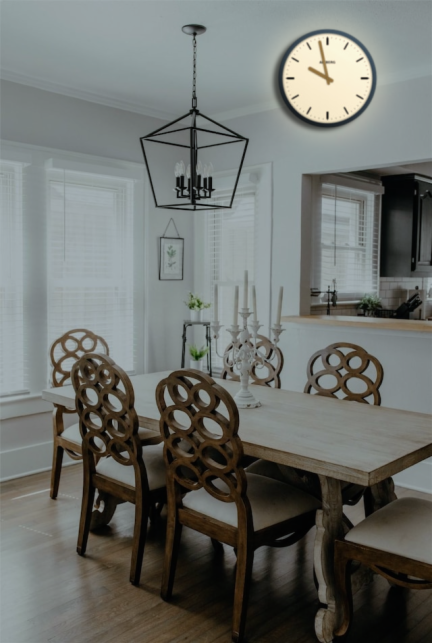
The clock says **9:58**
